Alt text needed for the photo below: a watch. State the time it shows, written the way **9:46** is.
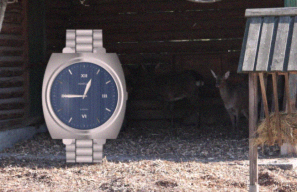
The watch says **12:45**
